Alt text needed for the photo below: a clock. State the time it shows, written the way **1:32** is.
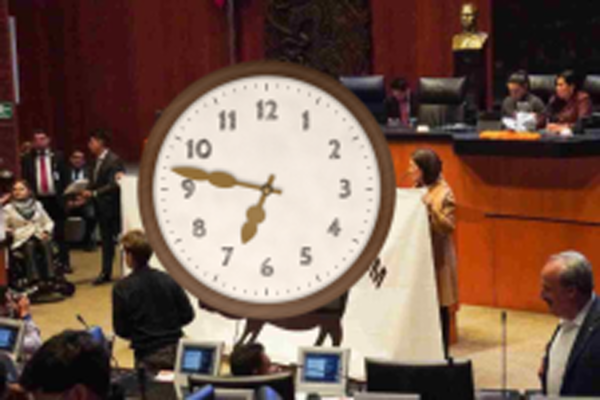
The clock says **6:47**
